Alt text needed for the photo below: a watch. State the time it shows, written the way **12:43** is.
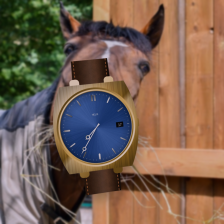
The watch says **7:36**
